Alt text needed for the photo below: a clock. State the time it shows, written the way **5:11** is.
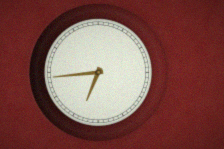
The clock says **6:44**
